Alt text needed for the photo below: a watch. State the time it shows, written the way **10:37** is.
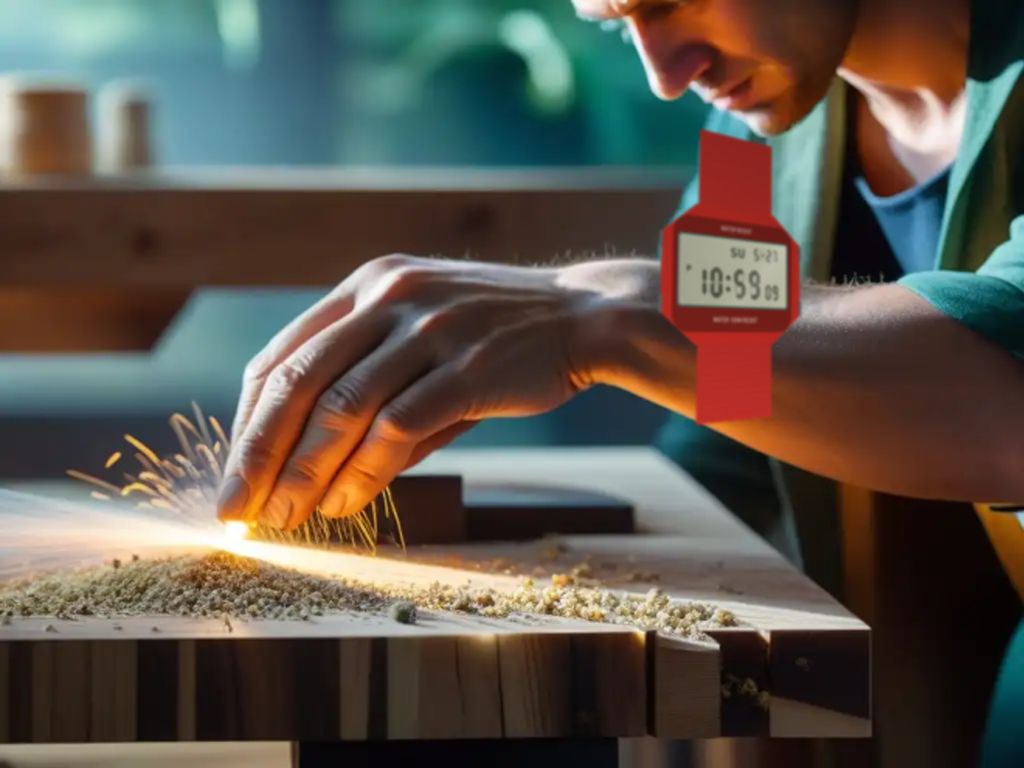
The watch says **10:59**
